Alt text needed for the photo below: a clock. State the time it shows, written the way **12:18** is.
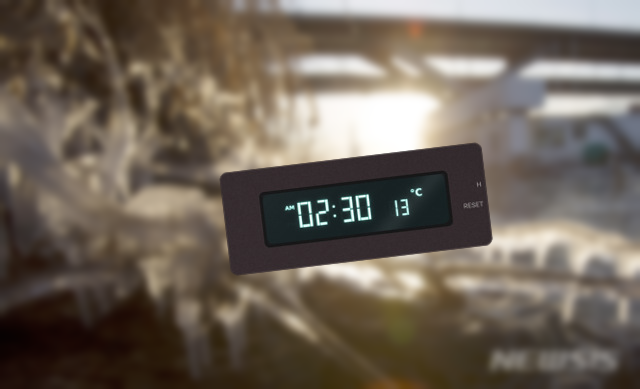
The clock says **2:30**
